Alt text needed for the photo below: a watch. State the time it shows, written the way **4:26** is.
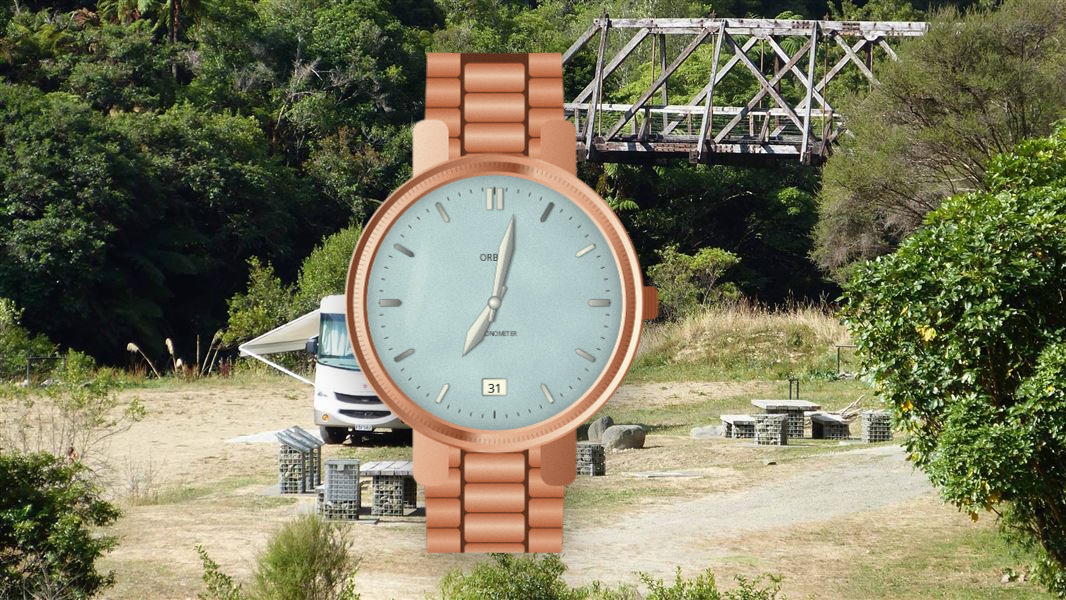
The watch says **7:02**
